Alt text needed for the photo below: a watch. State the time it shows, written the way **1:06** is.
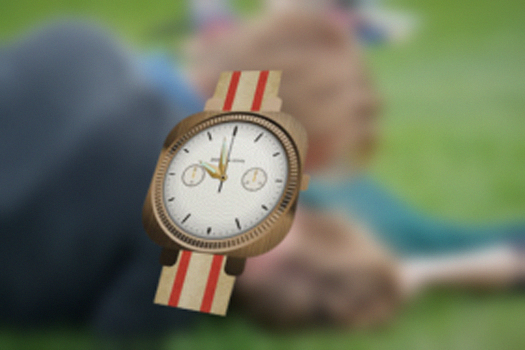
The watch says **9:58**
